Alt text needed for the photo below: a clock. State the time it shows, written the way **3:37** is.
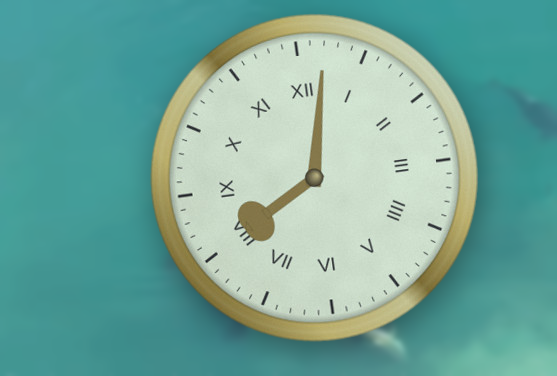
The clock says **8:02**
